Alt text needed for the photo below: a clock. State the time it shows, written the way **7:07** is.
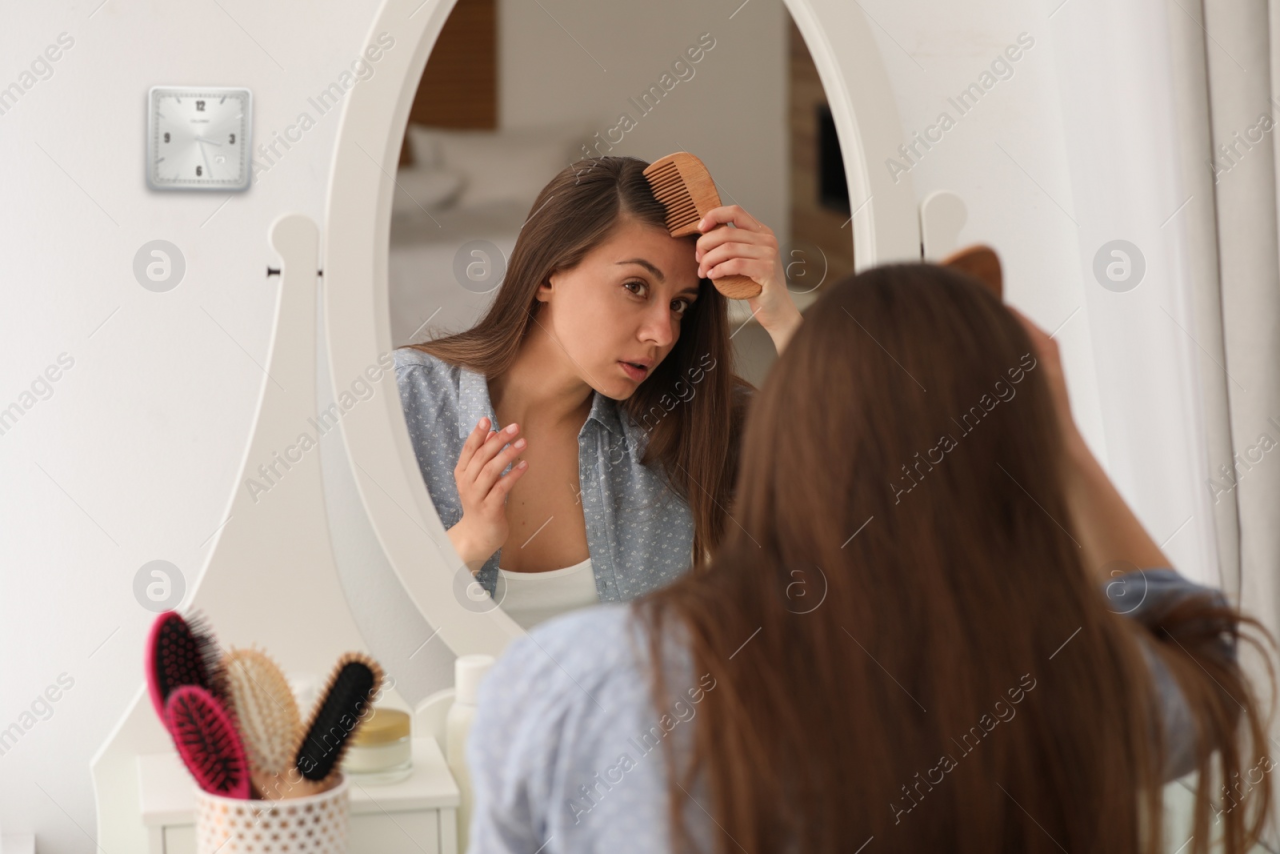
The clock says **3:27**
